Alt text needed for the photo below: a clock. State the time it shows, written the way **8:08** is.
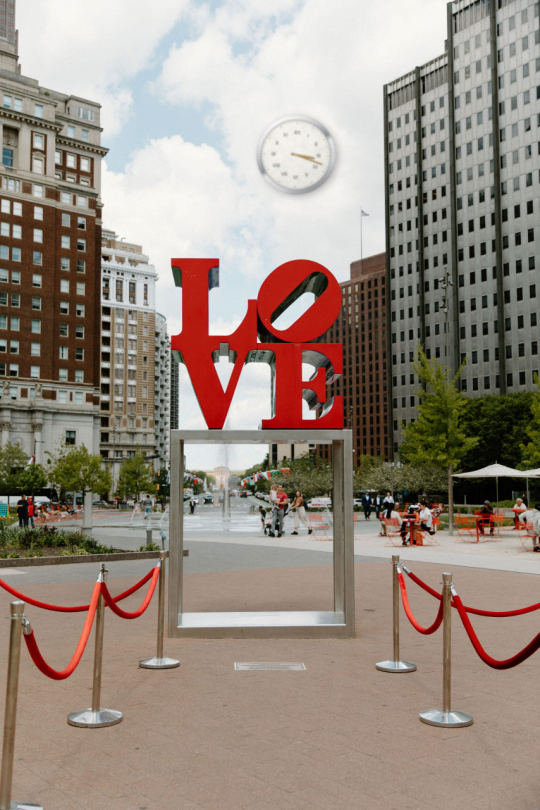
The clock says **3:18**
